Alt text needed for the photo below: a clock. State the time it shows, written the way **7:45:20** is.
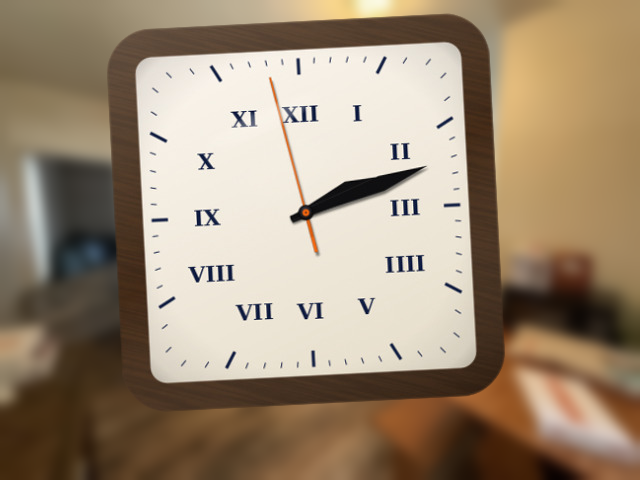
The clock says **2:11:58**
